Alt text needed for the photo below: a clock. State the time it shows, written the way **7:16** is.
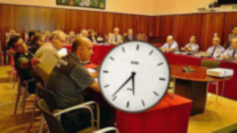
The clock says **5:36**
